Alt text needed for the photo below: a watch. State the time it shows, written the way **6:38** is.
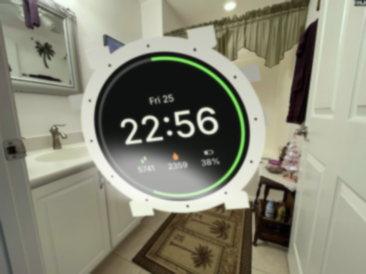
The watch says **22:56**
